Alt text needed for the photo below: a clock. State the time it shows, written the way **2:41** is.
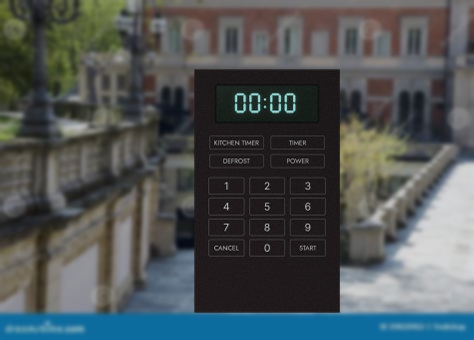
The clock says **0:00**
